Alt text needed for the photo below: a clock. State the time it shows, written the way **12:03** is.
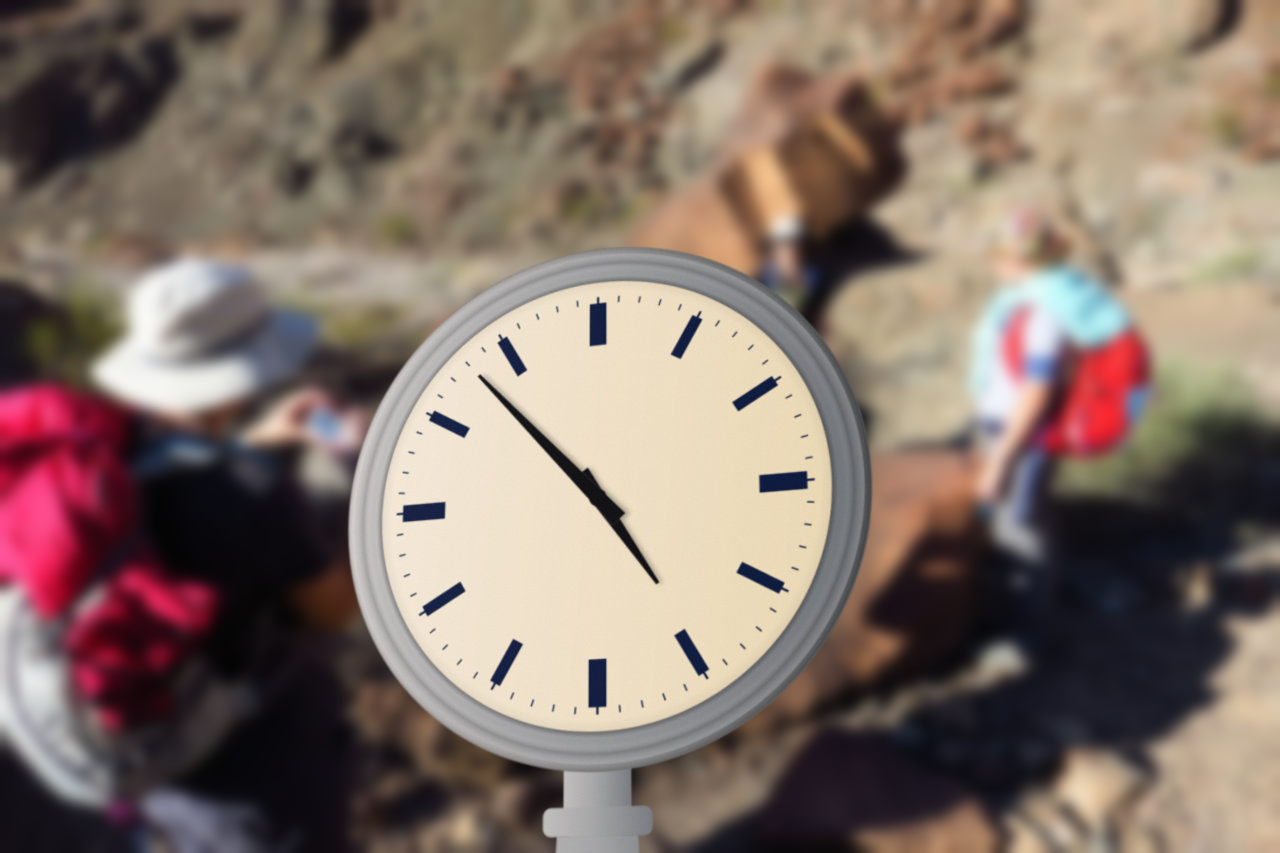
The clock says **4:53**
